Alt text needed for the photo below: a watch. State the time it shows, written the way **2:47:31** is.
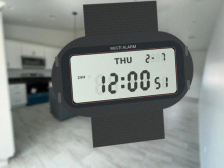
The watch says **12:00:51**
